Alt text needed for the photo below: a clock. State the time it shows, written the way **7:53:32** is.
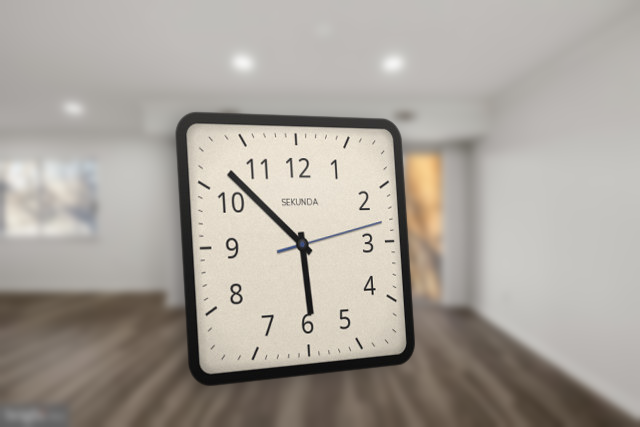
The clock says **5:52:13**
